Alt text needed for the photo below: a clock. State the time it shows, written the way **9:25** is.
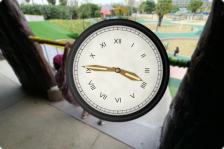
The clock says **3:46**
